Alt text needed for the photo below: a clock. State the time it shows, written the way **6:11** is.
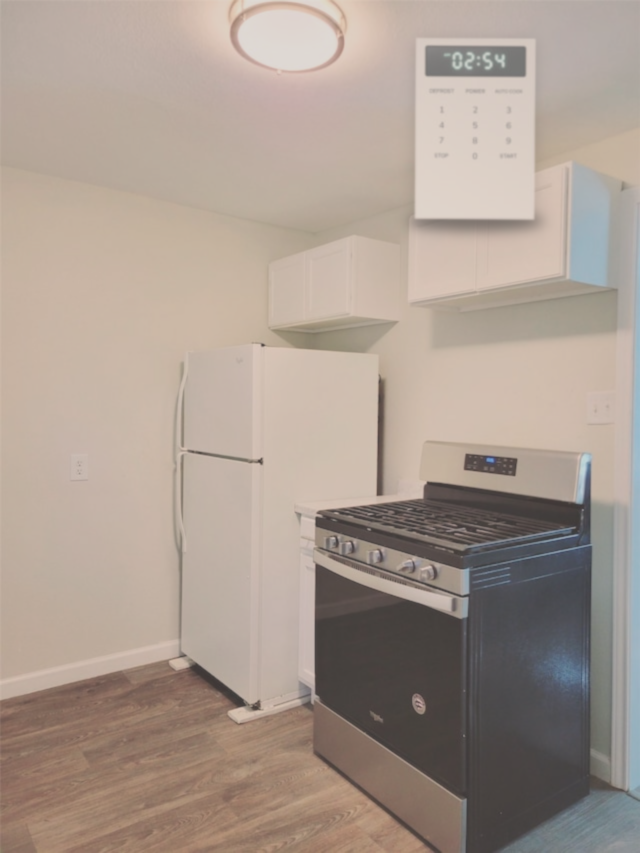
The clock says **2:54**
